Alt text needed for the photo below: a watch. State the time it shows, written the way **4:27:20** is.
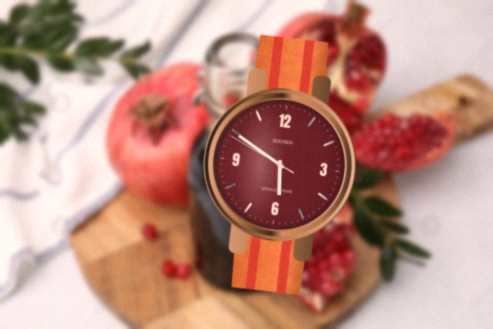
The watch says **5:49:49**
